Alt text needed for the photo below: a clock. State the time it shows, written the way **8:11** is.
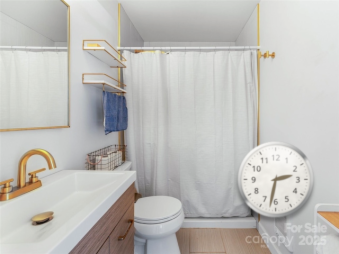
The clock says **2:32**
